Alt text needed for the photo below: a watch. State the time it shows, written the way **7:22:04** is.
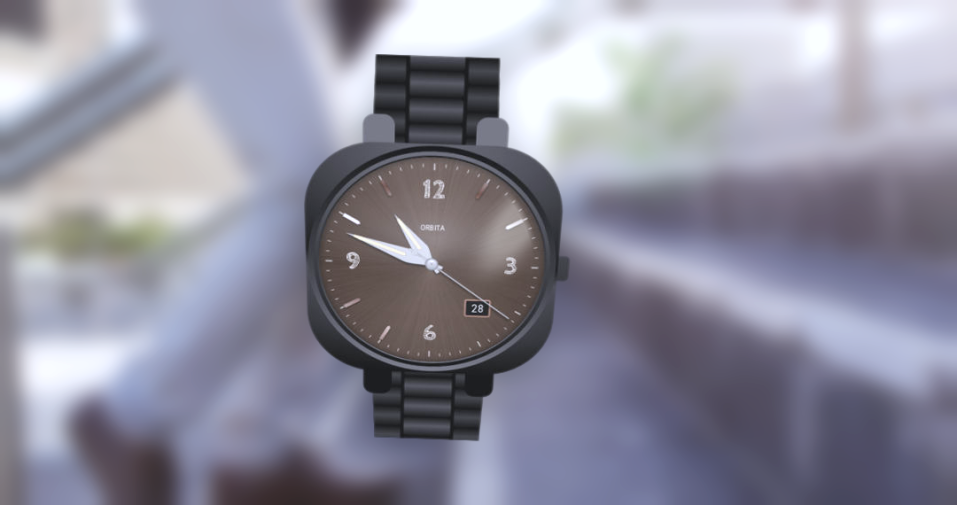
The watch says **10:48:21**
